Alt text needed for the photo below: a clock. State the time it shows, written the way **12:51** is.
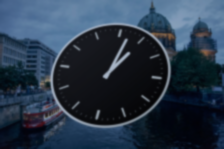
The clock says **1:02**
